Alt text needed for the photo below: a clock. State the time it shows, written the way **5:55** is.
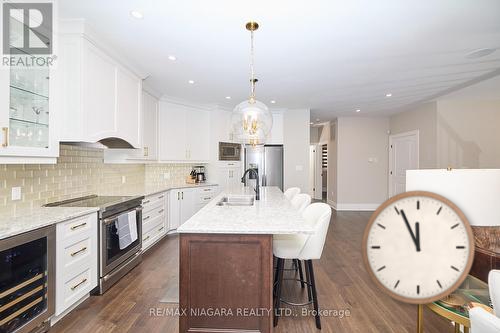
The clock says **11:56**
